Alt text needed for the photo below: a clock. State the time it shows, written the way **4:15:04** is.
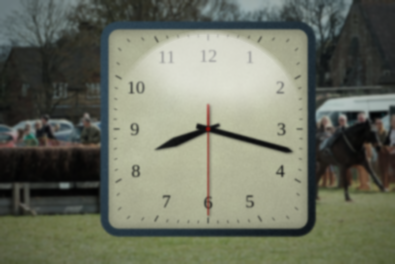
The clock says **8:17:30**
